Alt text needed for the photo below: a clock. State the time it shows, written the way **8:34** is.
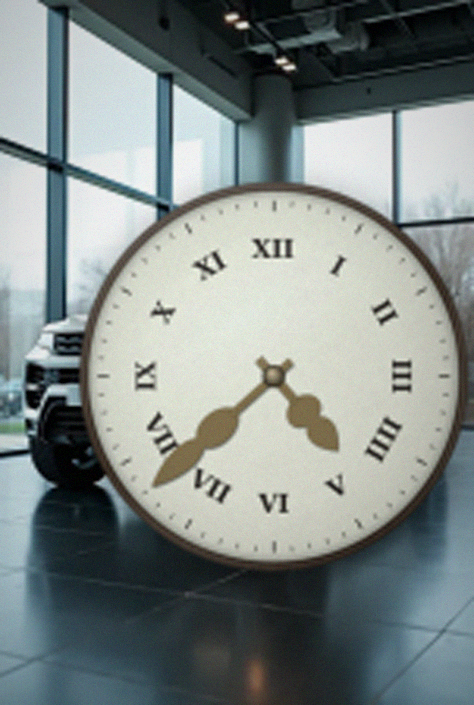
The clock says **4:38**
